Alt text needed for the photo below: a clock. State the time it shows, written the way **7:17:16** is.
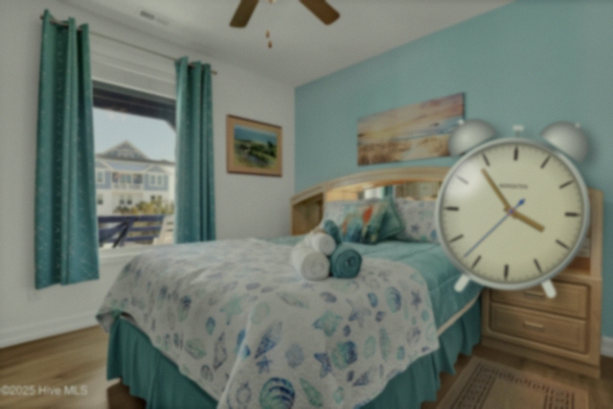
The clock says **3:53:37**
